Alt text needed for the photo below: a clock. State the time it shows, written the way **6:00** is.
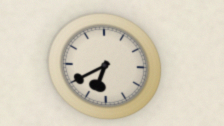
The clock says **6:40**
